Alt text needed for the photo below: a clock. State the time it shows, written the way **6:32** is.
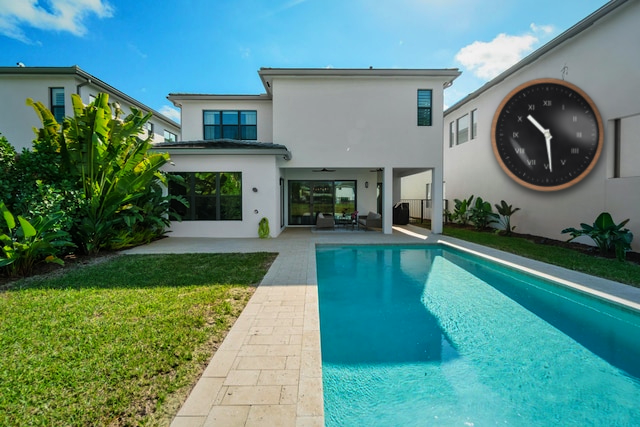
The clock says **10:29**
